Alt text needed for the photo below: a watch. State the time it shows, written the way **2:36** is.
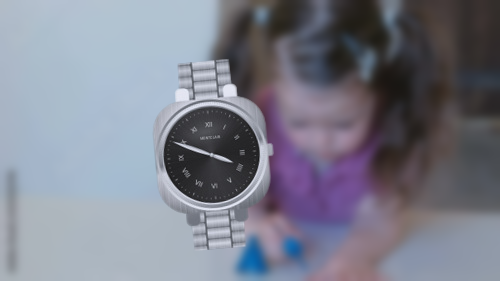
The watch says **3:49**
